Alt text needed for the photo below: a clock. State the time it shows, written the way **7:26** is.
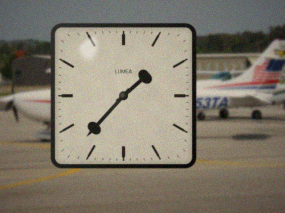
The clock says **1:37**
